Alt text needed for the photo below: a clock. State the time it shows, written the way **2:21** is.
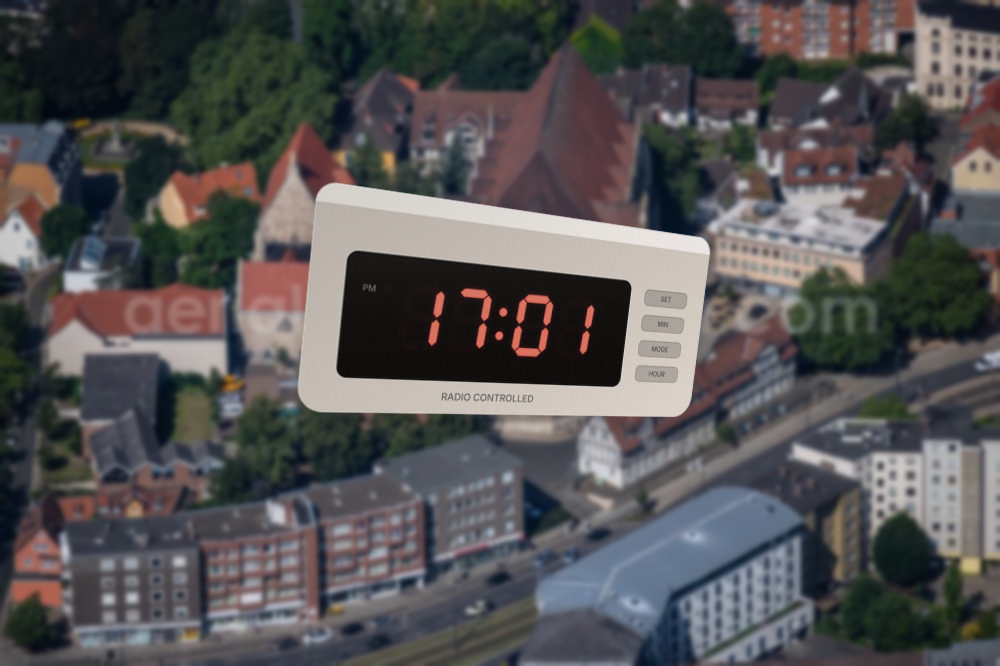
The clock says **17:01**
